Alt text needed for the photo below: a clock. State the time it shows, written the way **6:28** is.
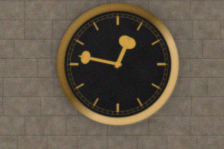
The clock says **12:47**
